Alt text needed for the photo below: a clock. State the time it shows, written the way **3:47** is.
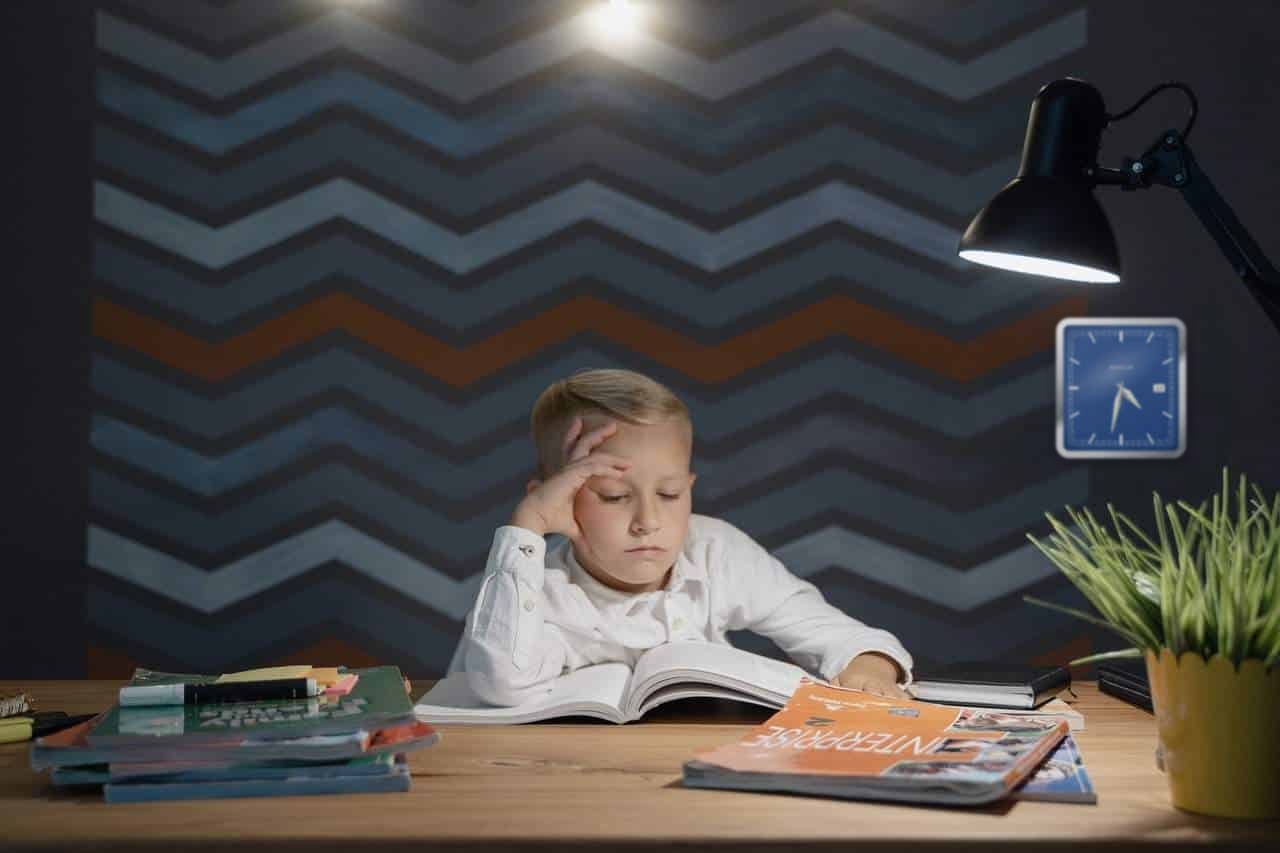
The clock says **4:32**
